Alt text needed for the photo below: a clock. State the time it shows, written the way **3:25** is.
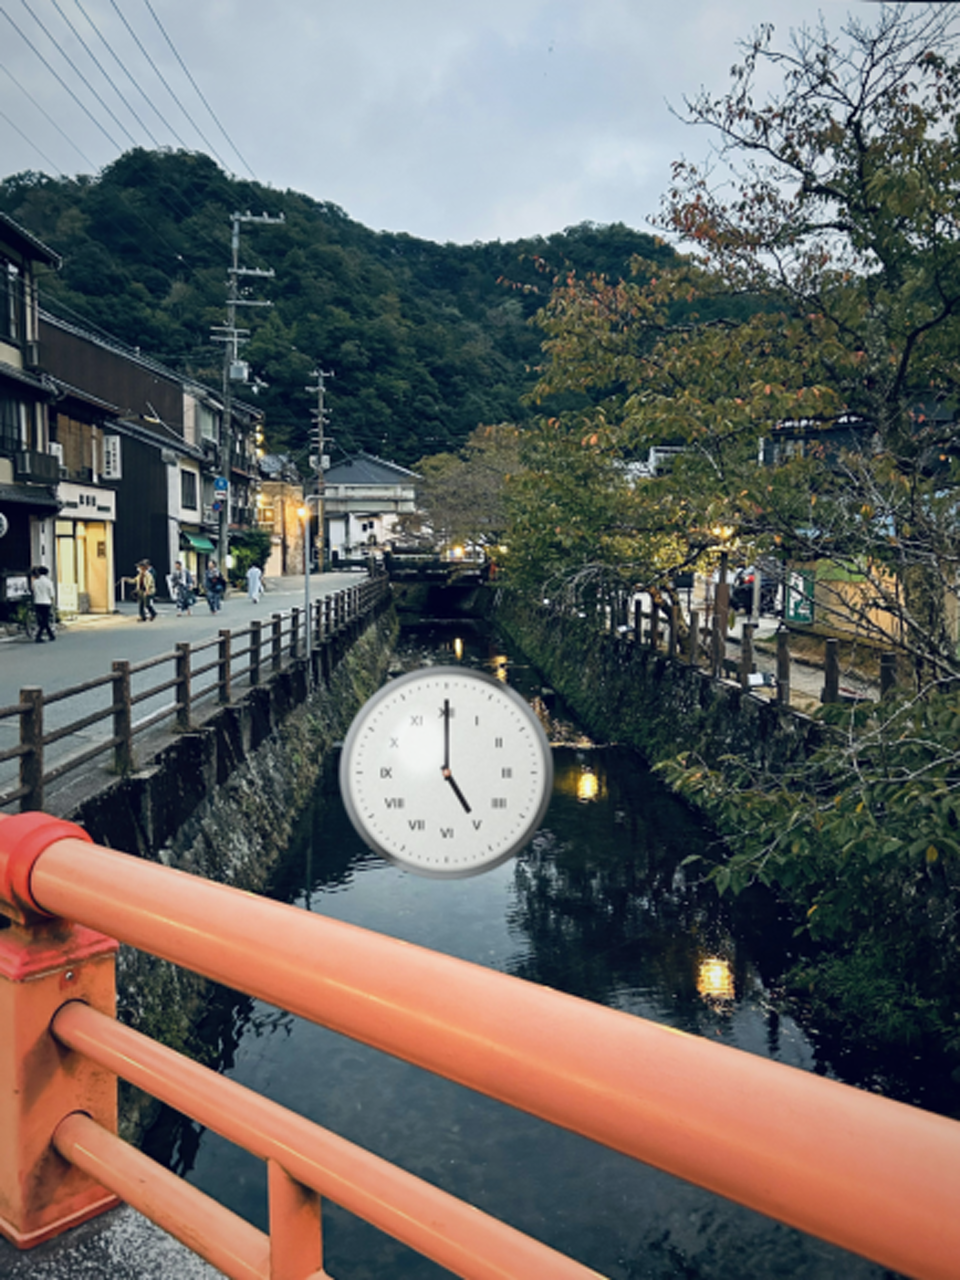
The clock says **5:00**
